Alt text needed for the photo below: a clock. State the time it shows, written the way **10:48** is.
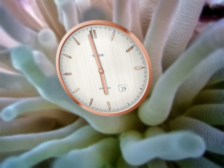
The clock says **5:59**
